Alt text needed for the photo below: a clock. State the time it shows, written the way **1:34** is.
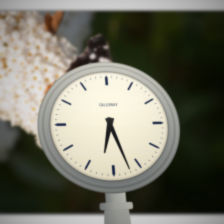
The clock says **6:27**
